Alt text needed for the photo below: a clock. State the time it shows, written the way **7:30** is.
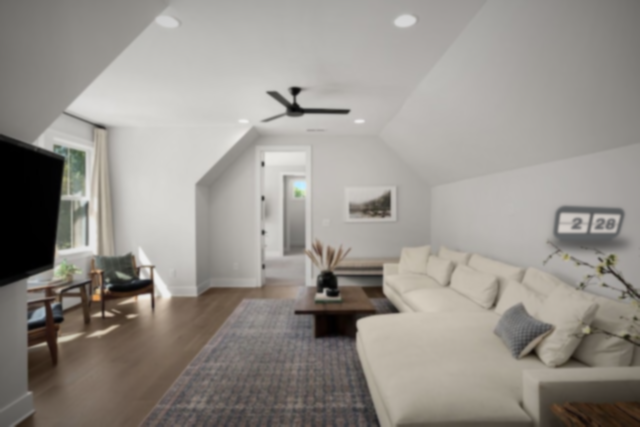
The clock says **2:28**
